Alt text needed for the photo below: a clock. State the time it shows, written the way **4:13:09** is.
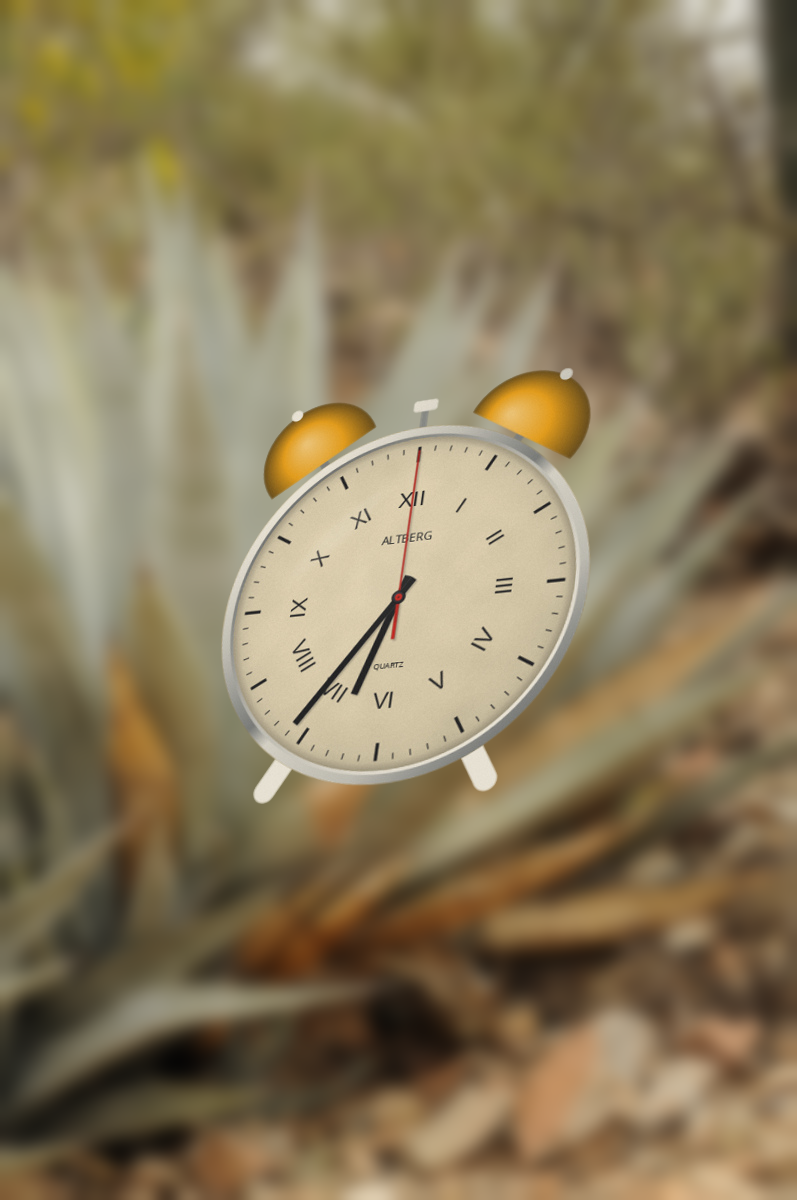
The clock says **6:36:00**
